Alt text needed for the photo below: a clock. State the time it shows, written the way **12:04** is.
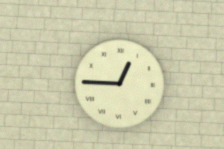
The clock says **12:45**
